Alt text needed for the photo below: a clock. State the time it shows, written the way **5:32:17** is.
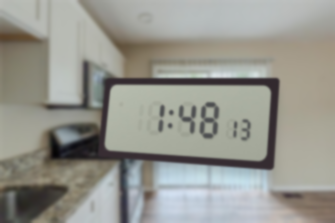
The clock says **1:48:13**
